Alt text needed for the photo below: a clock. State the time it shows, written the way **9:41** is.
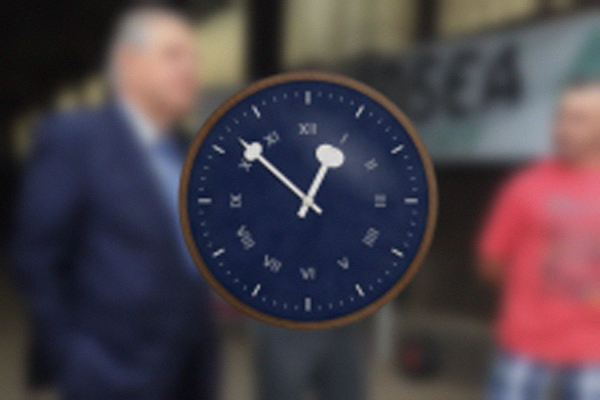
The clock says **12:52**
